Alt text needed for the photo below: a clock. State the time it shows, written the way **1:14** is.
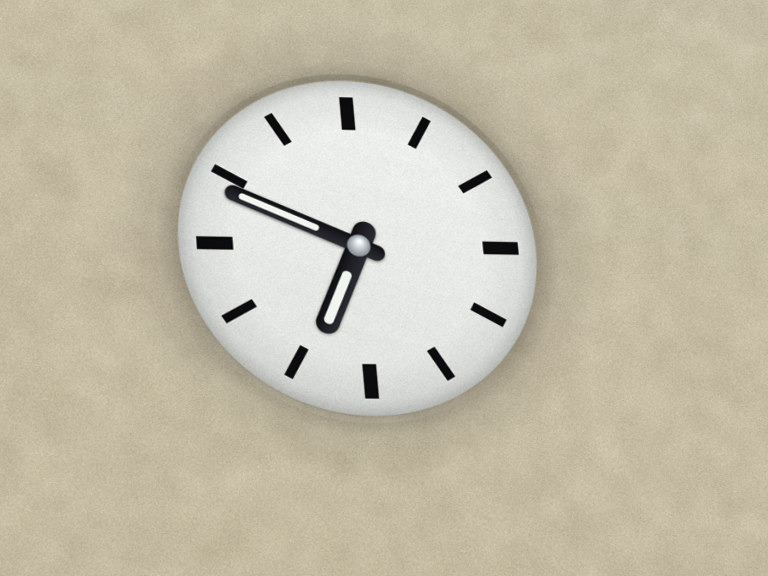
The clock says **6:49**
